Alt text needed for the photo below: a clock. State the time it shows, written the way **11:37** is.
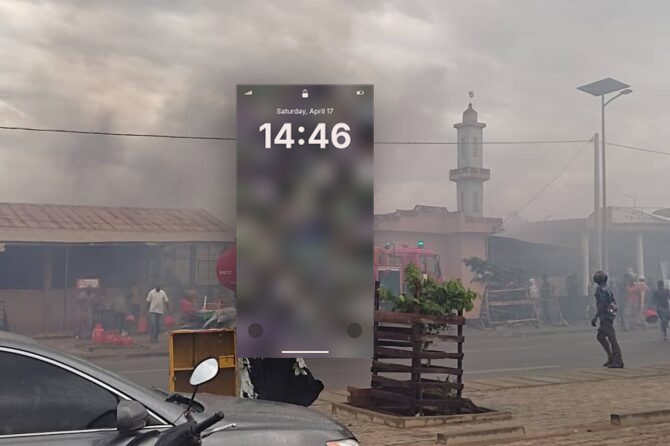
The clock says **14:46**
